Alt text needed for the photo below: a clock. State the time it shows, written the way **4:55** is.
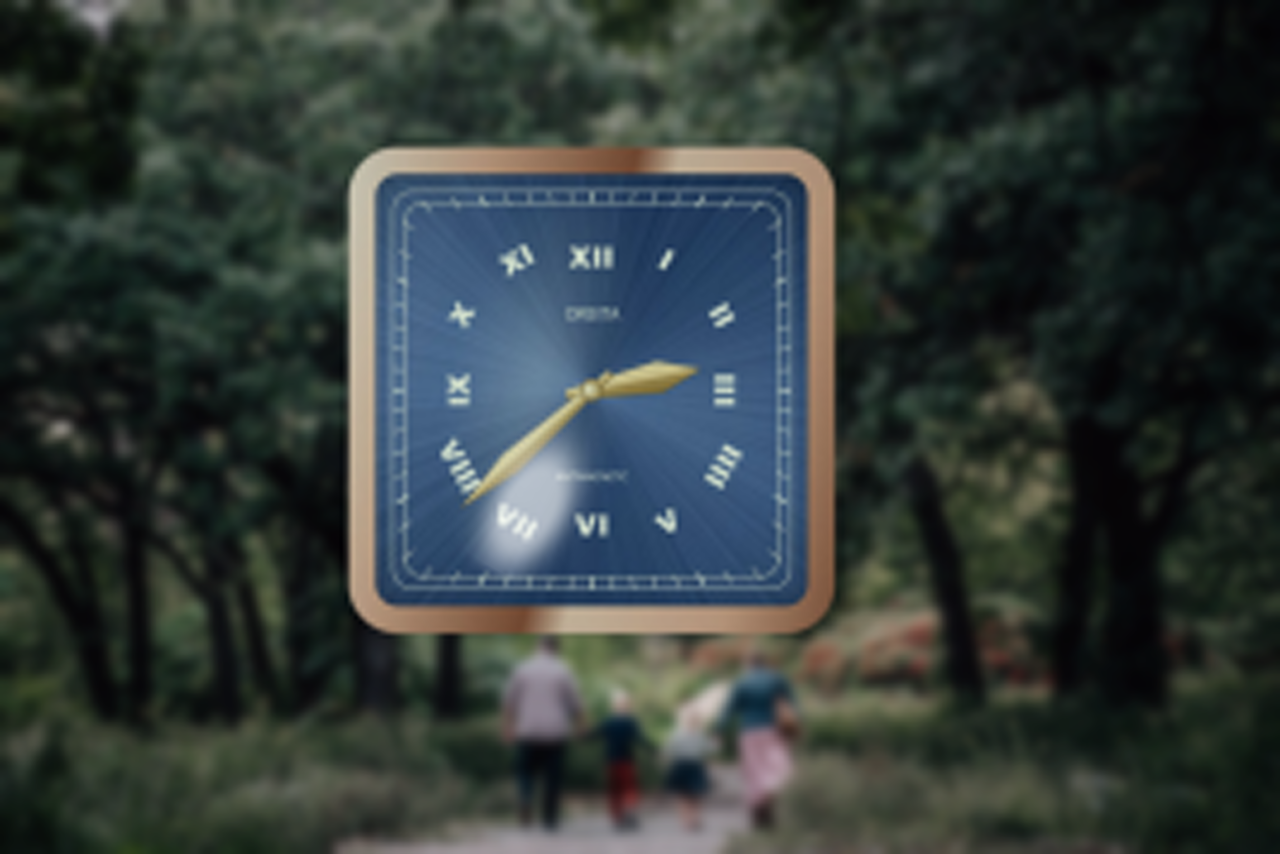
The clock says **2:38**
